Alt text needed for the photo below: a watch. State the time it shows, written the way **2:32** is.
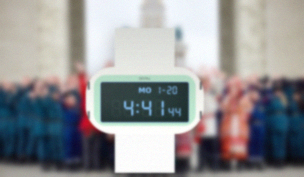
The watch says **4:41**
